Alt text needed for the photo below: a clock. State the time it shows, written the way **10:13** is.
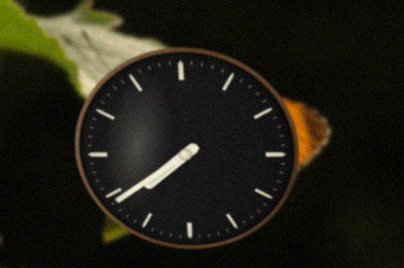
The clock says **7:39**
